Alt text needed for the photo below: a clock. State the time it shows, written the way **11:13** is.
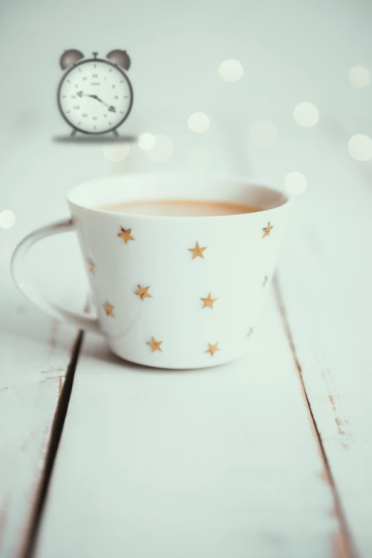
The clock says **9:21**
